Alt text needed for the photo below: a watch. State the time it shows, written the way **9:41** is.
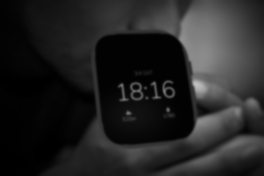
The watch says **18:16**
